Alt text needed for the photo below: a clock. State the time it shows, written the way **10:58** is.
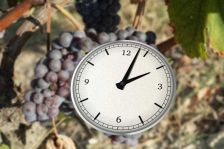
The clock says **2:03**
